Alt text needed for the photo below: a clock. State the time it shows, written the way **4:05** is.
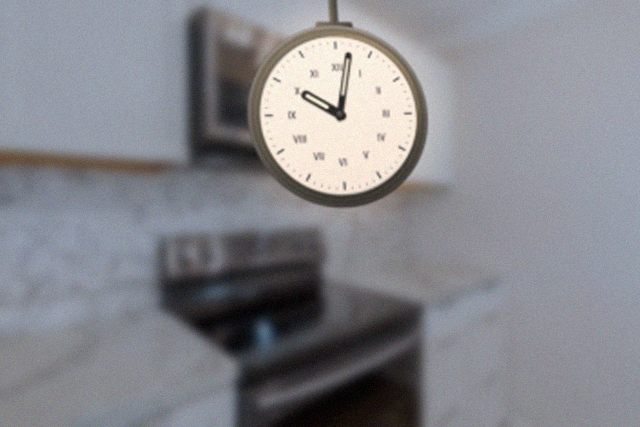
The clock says **10:02**
